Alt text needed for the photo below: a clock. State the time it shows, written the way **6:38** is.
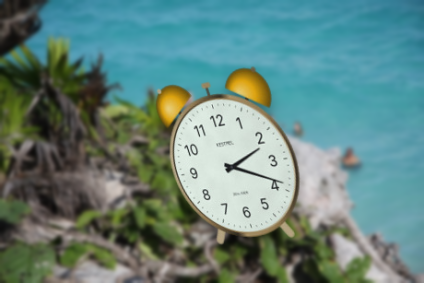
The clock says **2:19**
